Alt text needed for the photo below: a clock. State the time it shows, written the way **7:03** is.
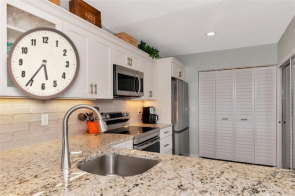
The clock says **5:36**
